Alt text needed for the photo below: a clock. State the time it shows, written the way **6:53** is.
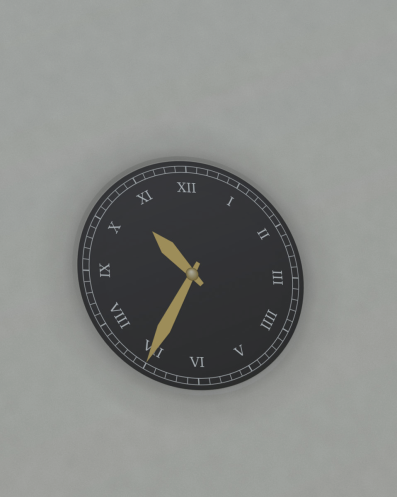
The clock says **10:35**
